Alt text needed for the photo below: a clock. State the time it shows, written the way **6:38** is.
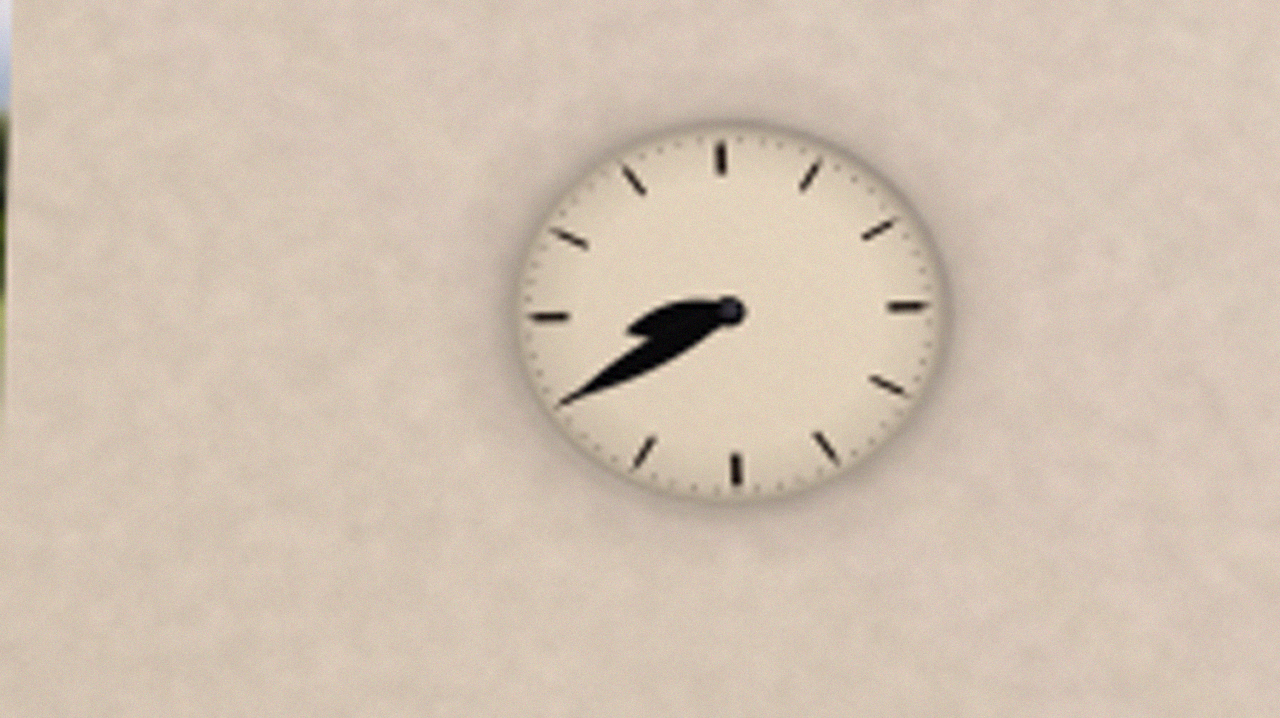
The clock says **8:40**
